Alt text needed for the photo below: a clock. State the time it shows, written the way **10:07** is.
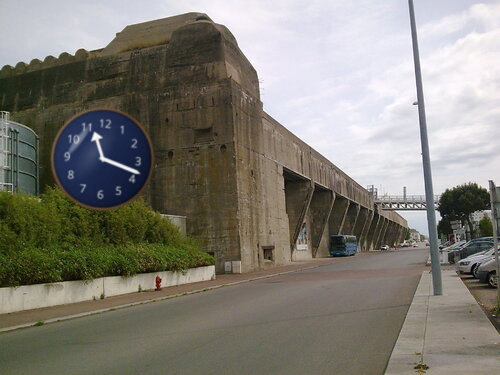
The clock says **11:18**
